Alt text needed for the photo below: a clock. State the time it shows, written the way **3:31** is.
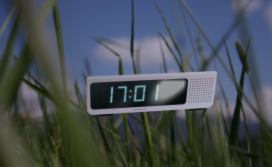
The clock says **17:01**
